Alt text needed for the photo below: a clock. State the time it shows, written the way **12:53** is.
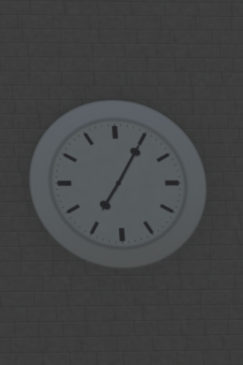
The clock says **7:05**
